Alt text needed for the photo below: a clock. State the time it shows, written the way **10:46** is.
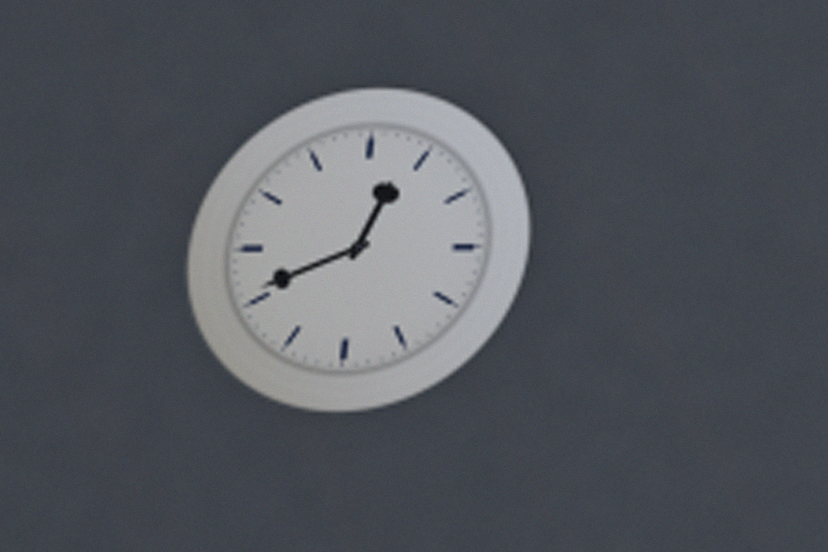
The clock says **12:41**
